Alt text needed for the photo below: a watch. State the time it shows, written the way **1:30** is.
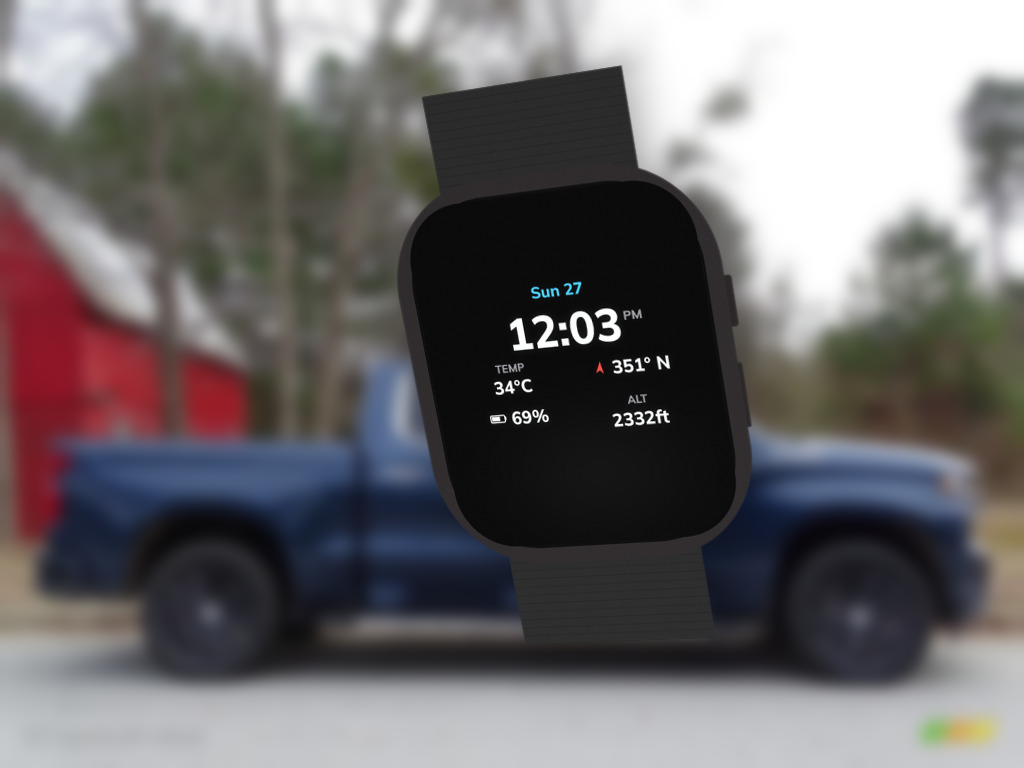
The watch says **12:03**
